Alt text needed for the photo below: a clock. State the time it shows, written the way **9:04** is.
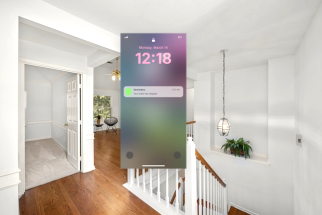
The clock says **12:18**
